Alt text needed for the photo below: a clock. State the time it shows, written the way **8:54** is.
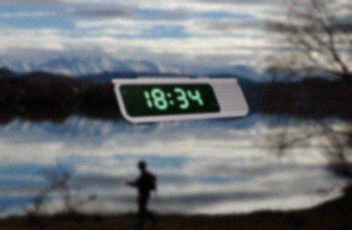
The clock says **18:34**
